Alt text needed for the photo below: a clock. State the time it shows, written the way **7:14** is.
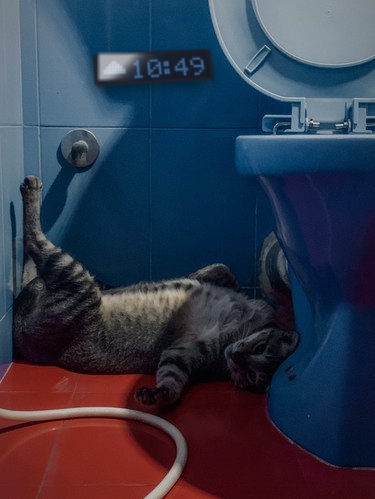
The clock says **10:49**
